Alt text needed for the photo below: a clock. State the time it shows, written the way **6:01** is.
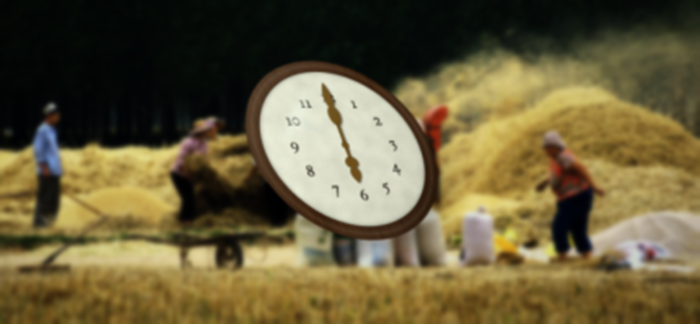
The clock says **6:00**
